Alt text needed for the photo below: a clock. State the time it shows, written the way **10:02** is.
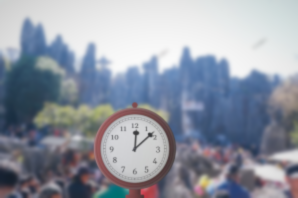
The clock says **12:08**
